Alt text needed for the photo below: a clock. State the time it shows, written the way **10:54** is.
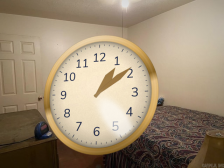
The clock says **1:09**
